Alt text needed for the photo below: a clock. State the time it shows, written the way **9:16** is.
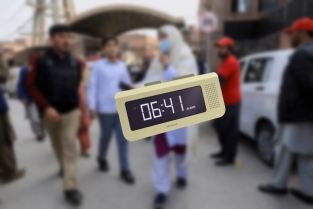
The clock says **6:41**
